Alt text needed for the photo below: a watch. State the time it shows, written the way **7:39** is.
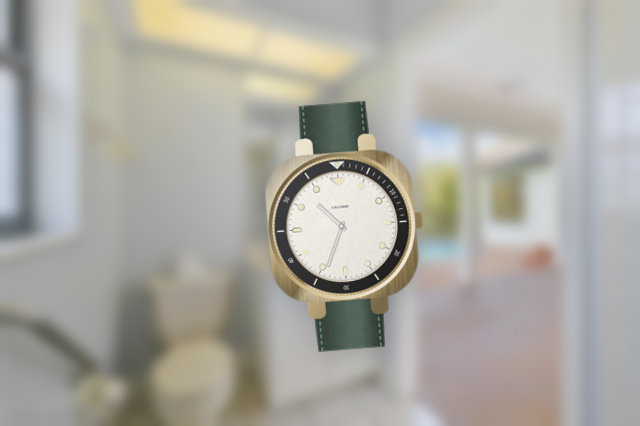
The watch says **10:34**
